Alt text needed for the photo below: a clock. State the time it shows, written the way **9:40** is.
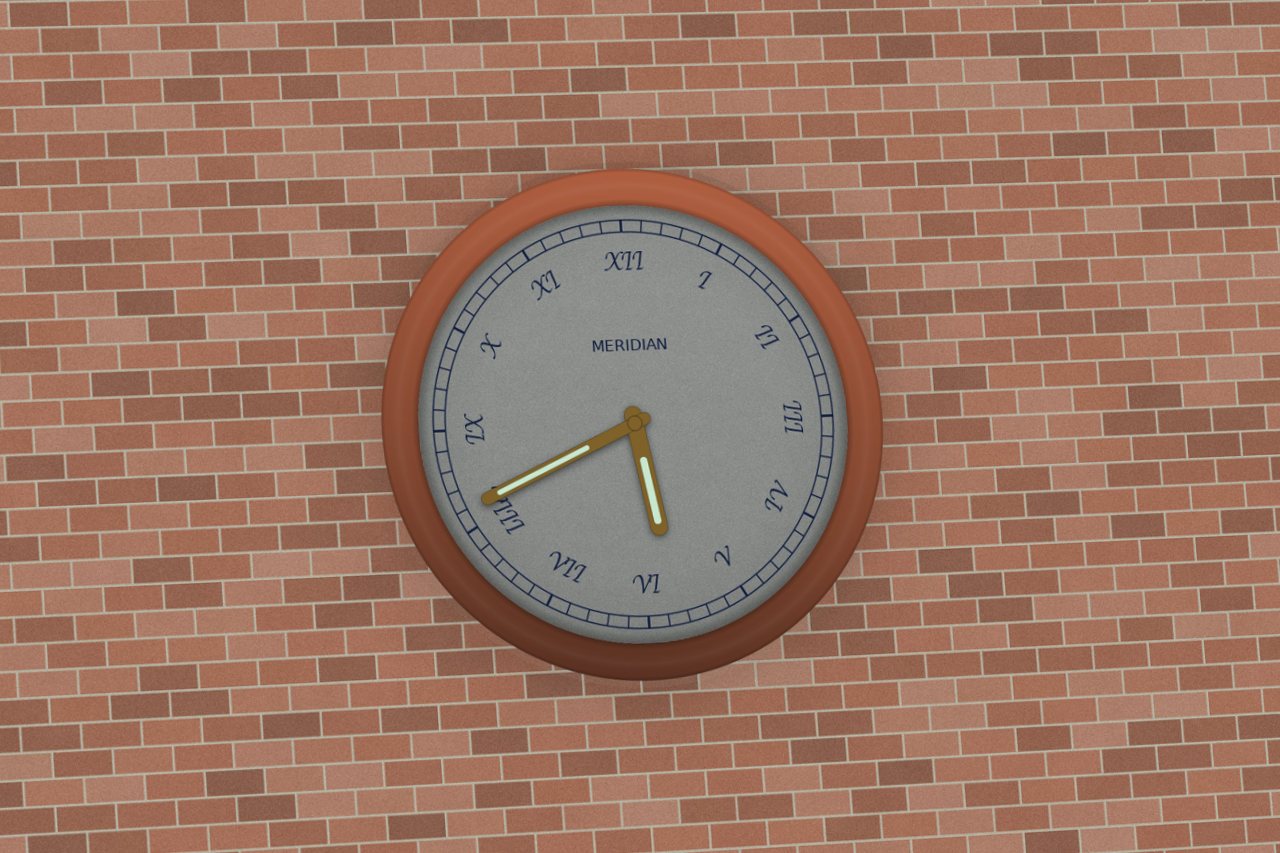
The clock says **5:41**
